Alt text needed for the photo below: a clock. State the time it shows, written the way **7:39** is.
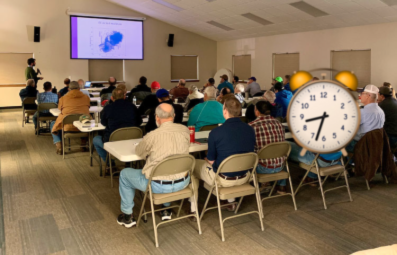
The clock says **8:33**
